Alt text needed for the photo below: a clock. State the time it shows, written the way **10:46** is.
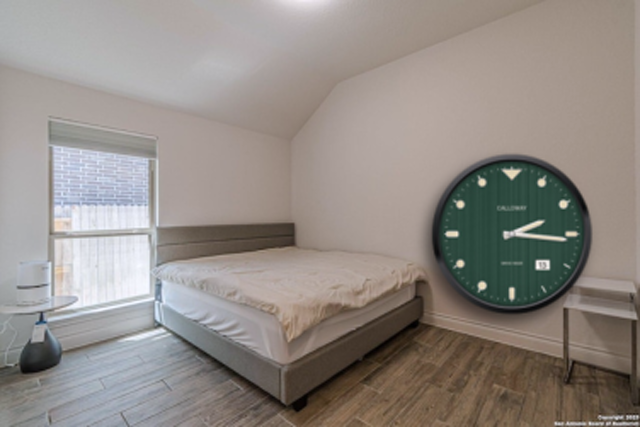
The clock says **2:16**
